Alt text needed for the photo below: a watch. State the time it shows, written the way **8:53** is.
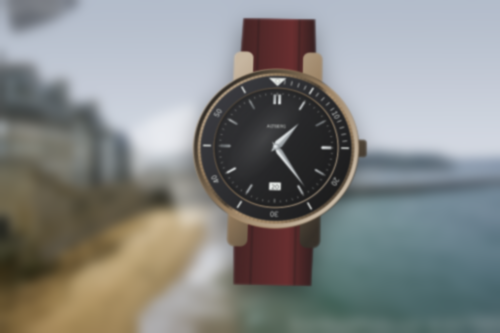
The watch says **1:24**
